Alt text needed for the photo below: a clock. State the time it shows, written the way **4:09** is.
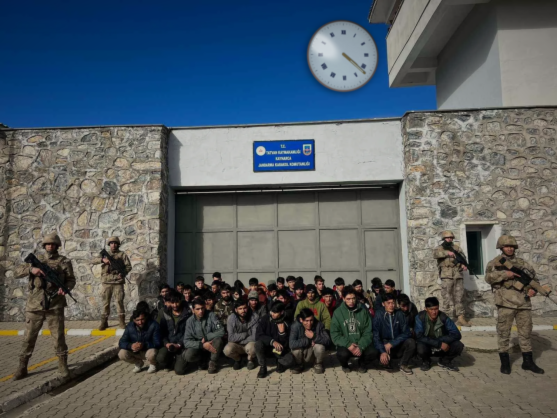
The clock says **4:22**
